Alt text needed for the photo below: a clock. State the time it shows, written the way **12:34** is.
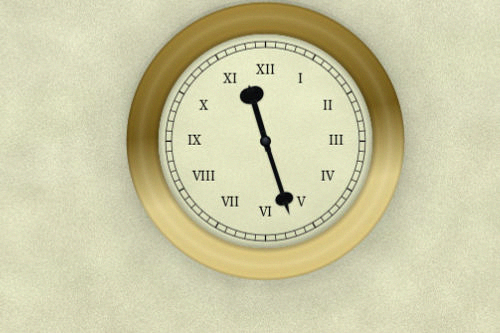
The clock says **11:27**
